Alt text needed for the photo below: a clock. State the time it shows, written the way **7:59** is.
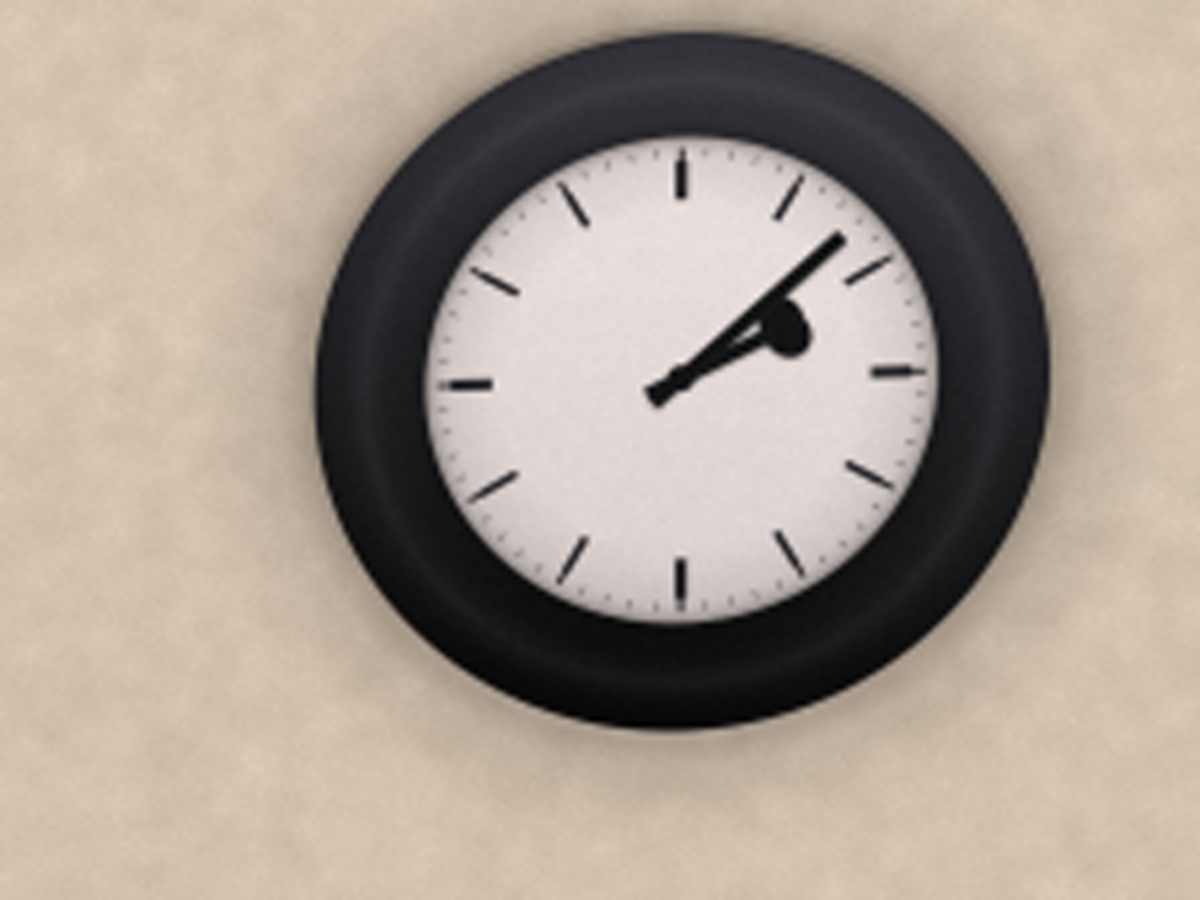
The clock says **2:08**
